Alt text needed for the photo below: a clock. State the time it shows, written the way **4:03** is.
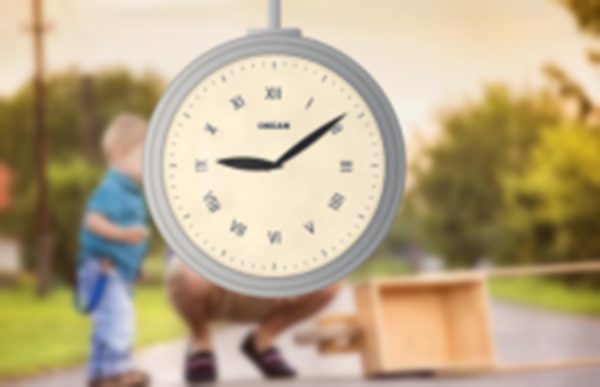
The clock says **9:09**
